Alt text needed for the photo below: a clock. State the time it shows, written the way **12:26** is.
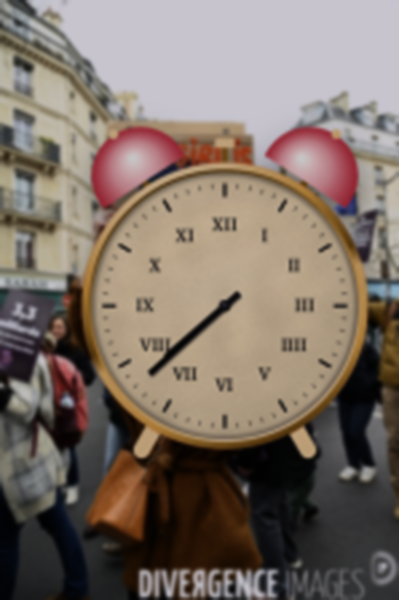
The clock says **7:38**
